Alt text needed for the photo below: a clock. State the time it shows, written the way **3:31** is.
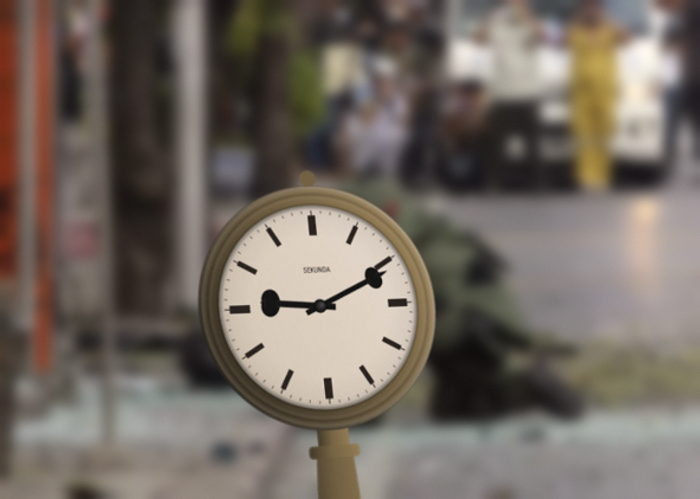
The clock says **9:11**
